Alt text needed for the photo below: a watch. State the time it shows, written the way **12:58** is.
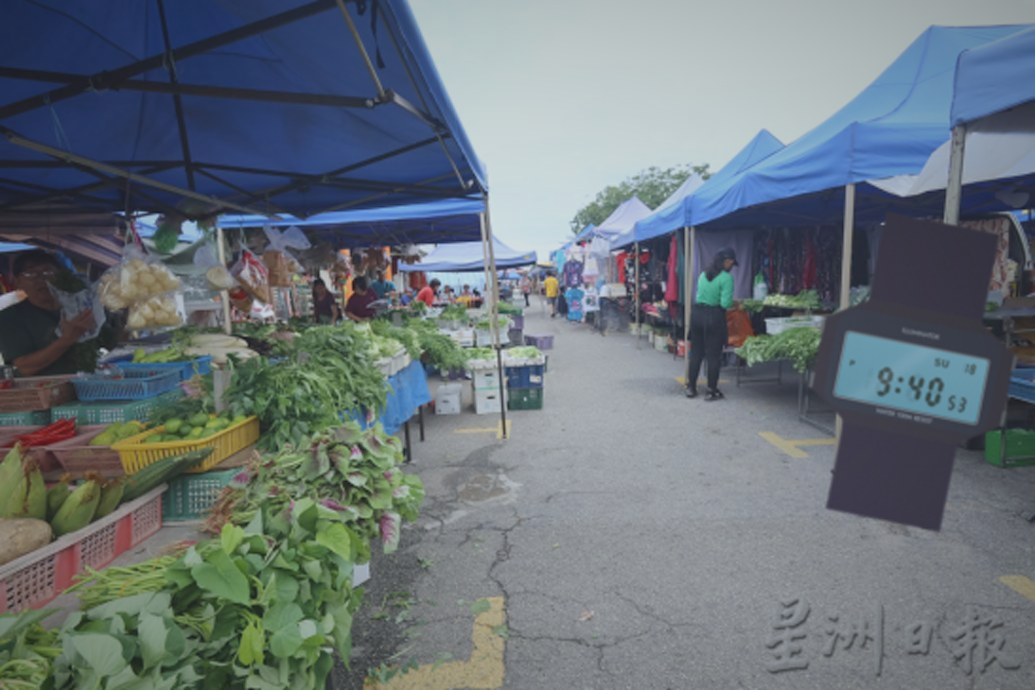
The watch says **9:40**
